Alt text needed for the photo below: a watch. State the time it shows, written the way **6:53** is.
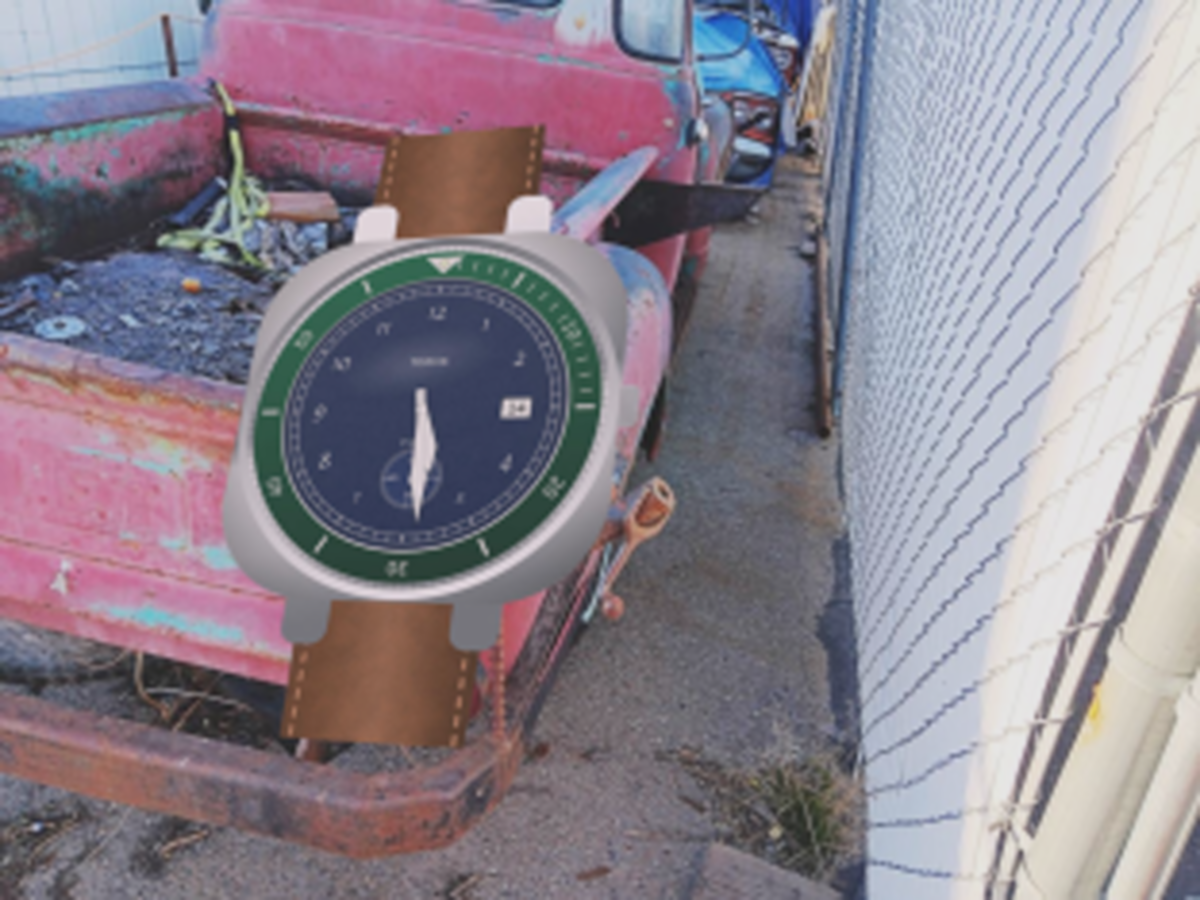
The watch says **5:29**
